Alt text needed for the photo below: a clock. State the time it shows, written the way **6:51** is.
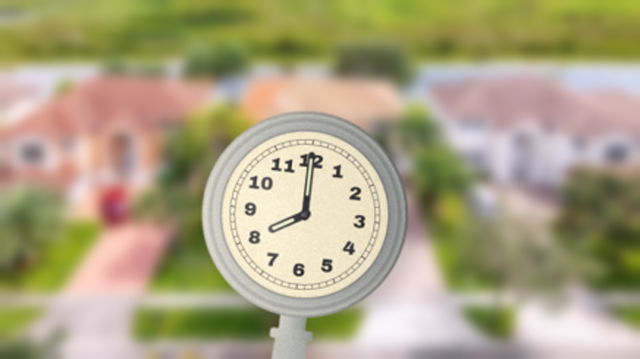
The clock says **8:00**
